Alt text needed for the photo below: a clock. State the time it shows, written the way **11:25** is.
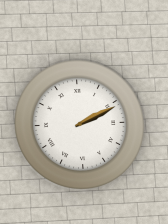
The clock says **2:11**
